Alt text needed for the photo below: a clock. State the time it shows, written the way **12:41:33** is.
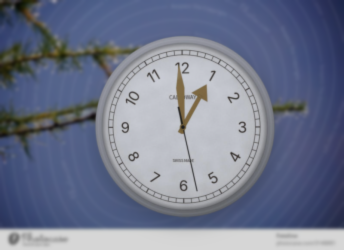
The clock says **12:59:28**
